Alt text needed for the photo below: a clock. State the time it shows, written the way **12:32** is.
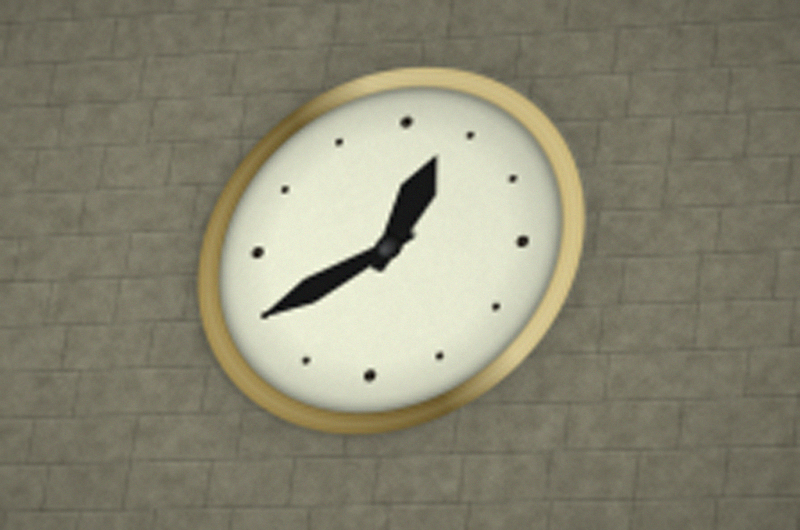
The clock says **12:40**
